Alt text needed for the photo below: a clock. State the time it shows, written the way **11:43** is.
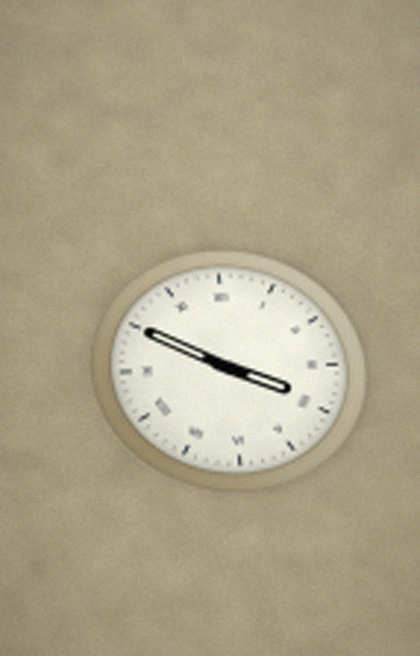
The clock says **3:50**
